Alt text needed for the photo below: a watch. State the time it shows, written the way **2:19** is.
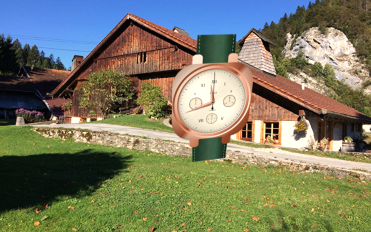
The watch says **11:42**
